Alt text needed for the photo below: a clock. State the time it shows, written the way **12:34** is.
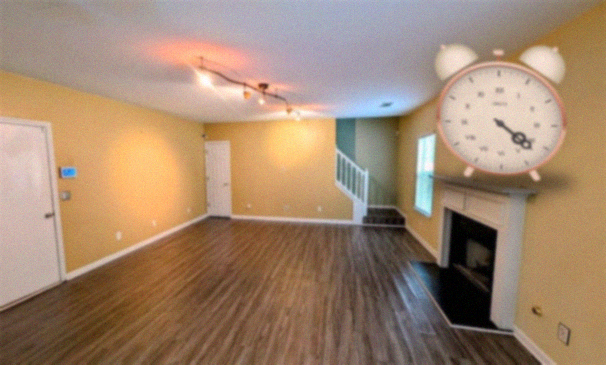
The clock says **4:22**
